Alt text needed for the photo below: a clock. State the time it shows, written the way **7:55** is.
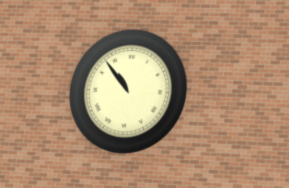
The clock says **10:53**
